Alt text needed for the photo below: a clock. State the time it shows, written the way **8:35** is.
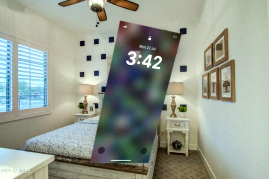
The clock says **3:42**
